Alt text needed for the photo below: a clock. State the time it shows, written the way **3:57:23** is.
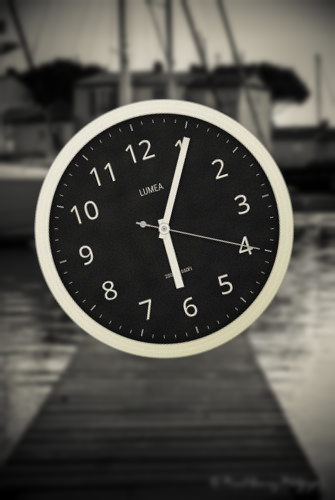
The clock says **6:05:20**
